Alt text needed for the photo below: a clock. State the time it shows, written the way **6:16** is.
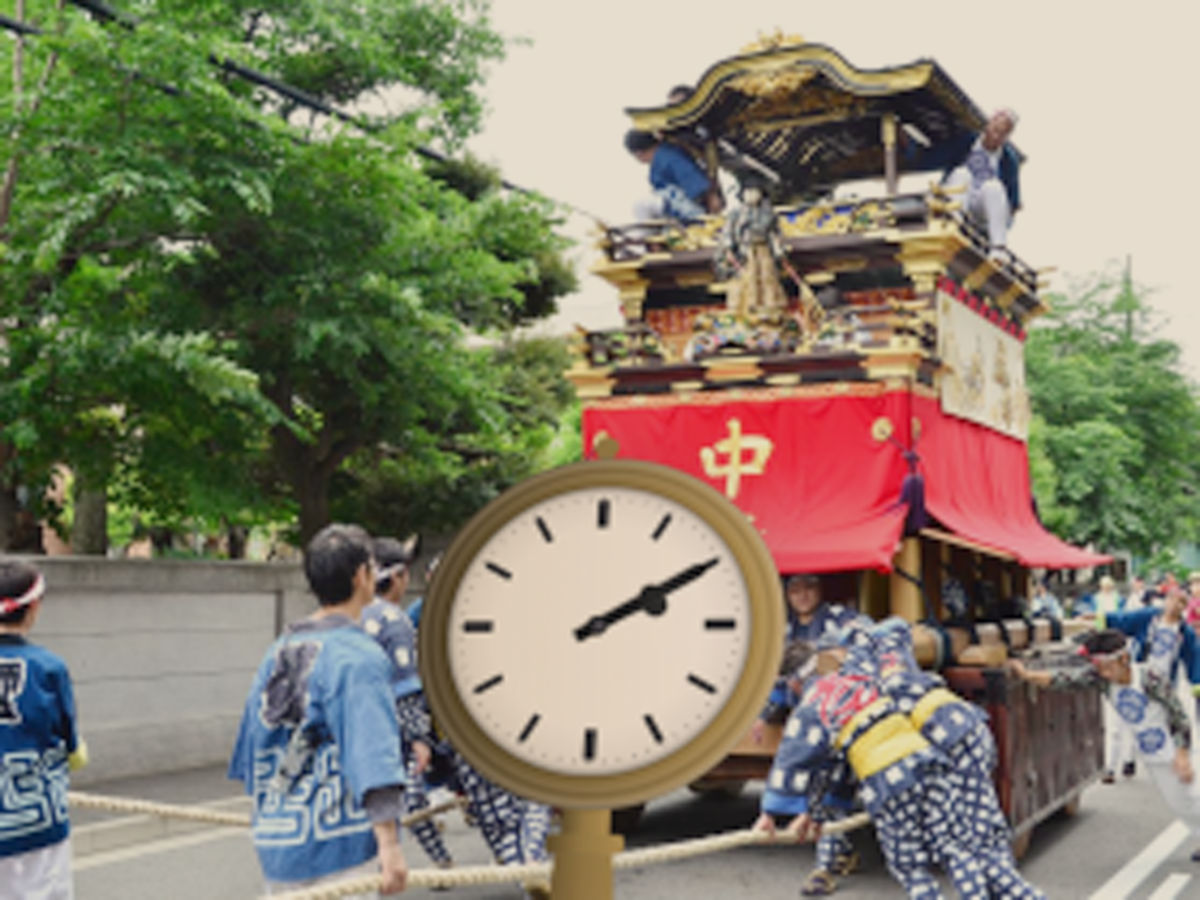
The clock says **2:10**
